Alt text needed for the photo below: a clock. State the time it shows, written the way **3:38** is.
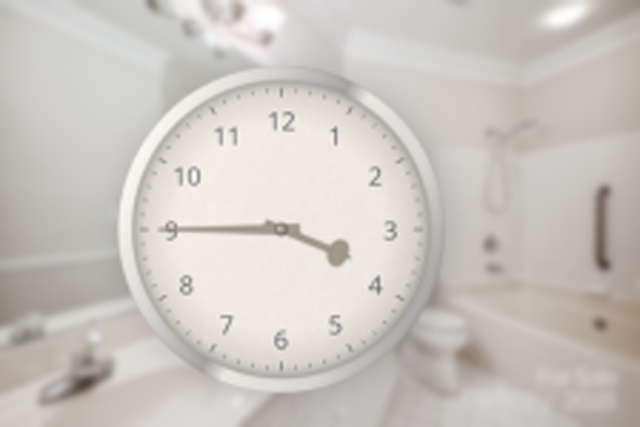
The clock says **3:45**
